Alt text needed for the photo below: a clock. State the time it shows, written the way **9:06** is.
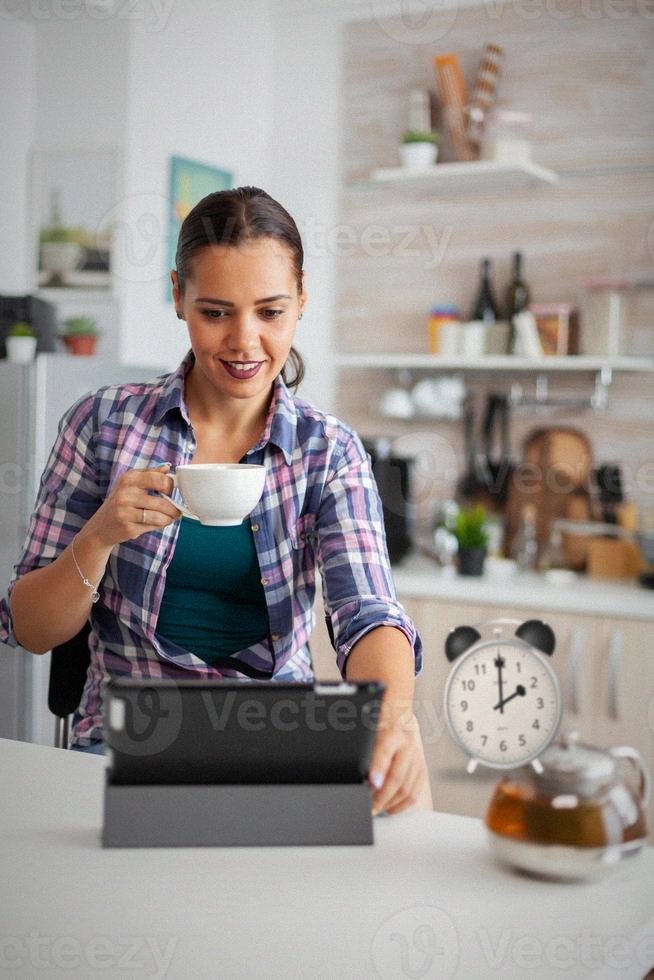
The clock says **2:00**
